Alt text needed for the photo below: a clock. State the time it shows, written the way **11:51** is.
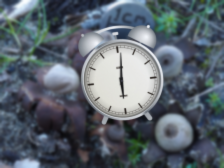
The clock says **6:01**
